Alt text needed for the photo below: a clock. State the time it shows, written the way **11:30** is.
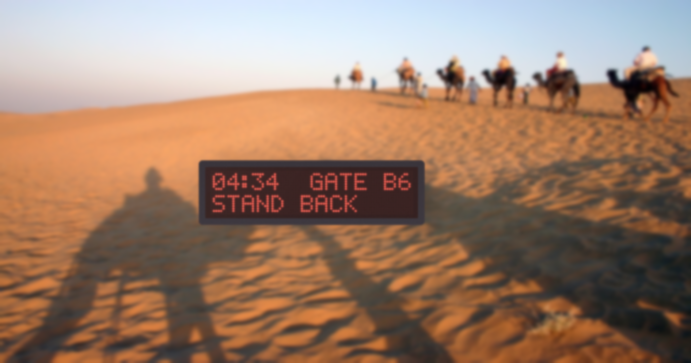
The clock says **4:34**
